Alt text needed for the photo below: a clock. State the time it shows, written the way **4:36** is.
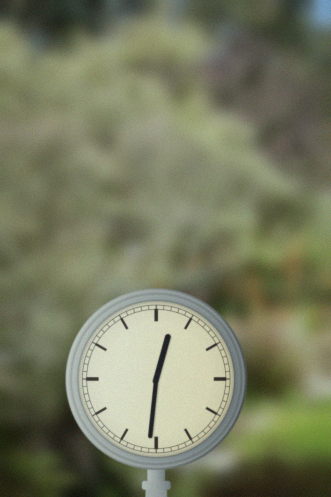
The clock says **12:31**
